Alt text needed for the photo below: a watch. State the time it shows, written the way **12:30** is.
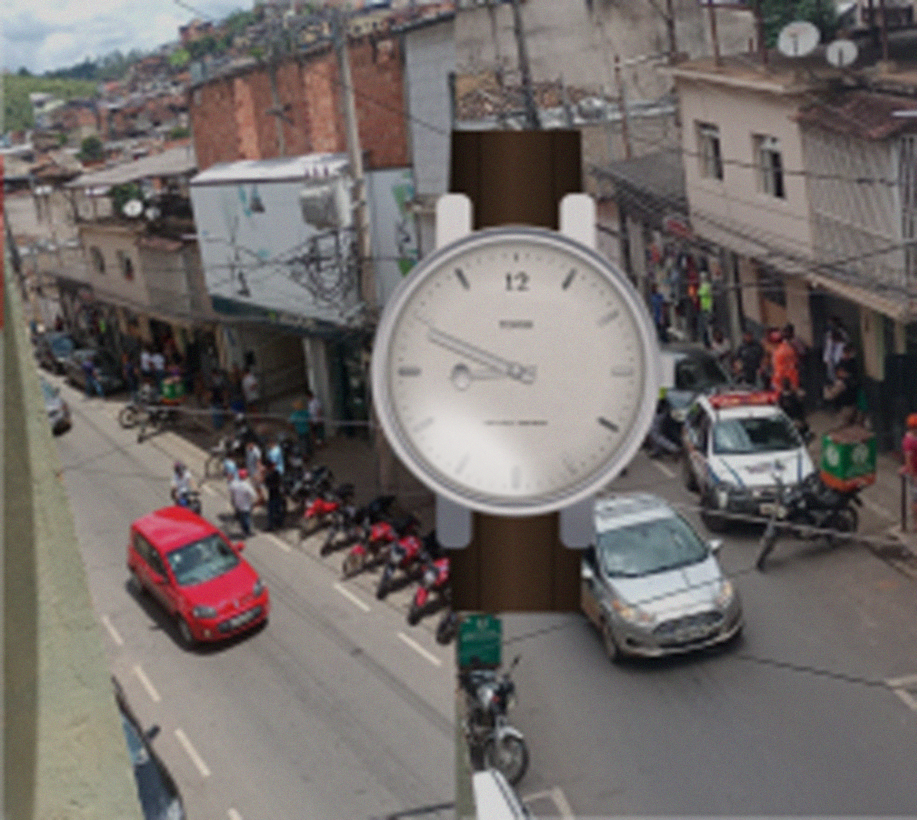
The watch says **8:49**
